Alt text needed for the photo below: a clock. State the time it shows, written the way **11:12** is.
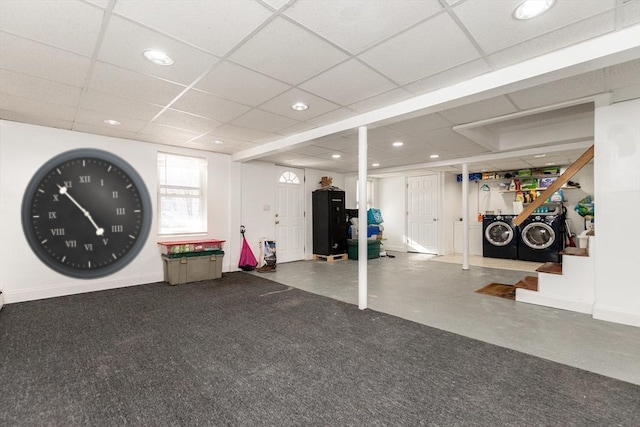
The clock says **4:53**
